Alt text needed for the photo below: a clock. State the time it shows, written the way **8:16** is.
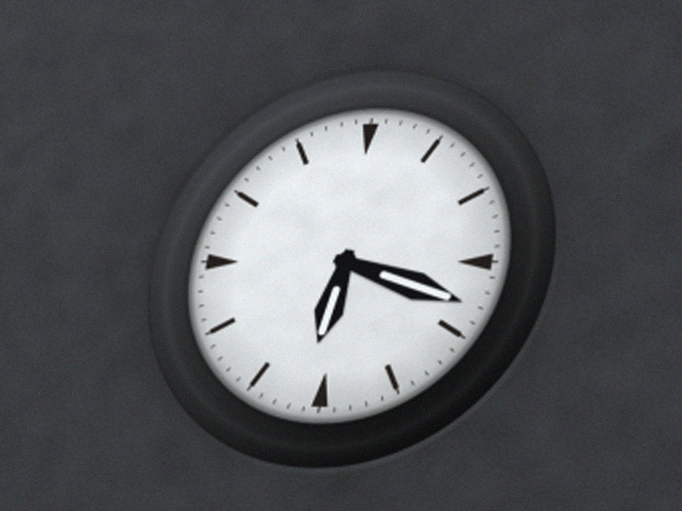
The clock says **6:18**
